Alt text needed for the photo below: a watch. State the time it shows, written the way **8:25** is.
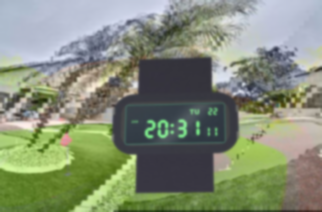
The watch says **20:31**
